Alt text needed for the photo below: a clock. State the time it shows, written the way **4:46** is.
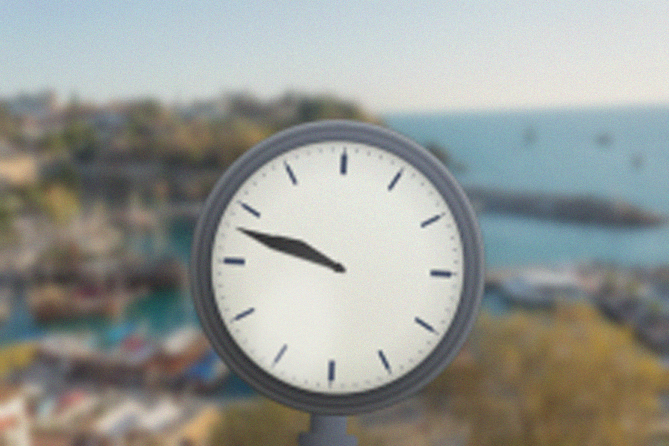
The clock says **9:48**
